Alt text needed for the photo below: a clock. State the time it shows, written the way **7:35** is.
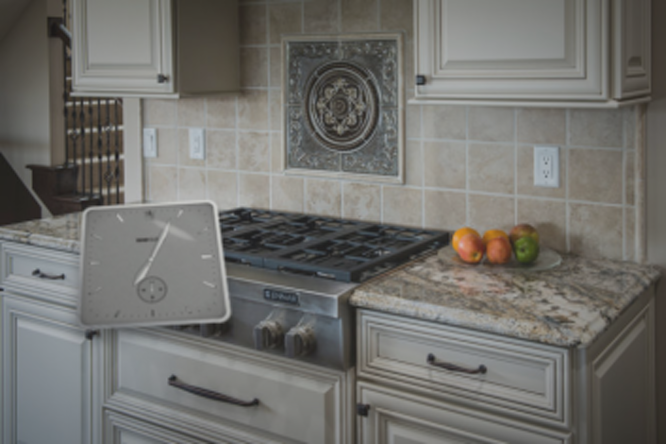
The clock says **7:04**
